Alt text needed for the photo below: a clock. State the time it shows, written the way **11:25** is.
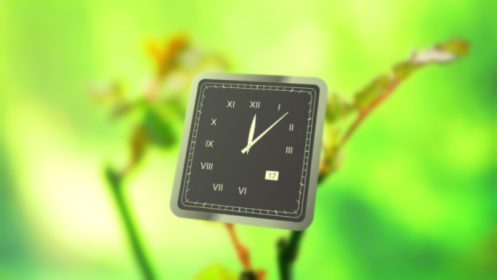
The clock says **12:07**
